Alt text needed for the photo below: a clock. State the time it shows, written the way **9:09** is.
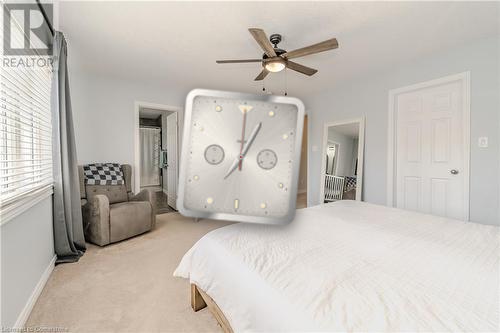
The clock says **7:04**
